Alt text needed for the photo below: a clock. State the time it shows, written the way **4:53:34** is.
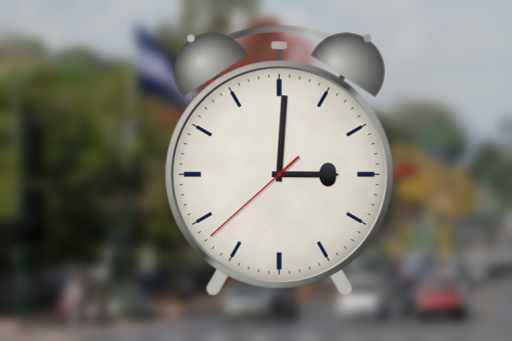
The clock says **3:00:38**
